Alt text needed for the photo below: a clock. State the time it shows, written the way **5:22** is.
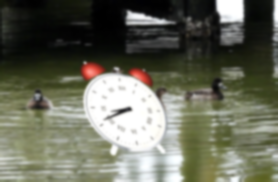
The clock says **8:41**
